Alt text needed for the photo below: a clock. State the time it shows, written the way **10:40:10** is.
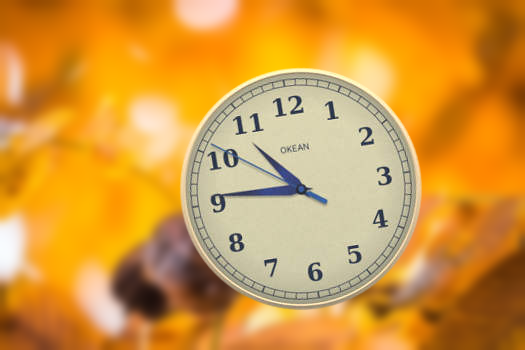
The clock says **10:45:51**
